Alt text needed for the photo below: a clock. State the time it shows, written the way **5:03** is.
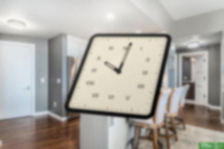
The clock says **10:01**
